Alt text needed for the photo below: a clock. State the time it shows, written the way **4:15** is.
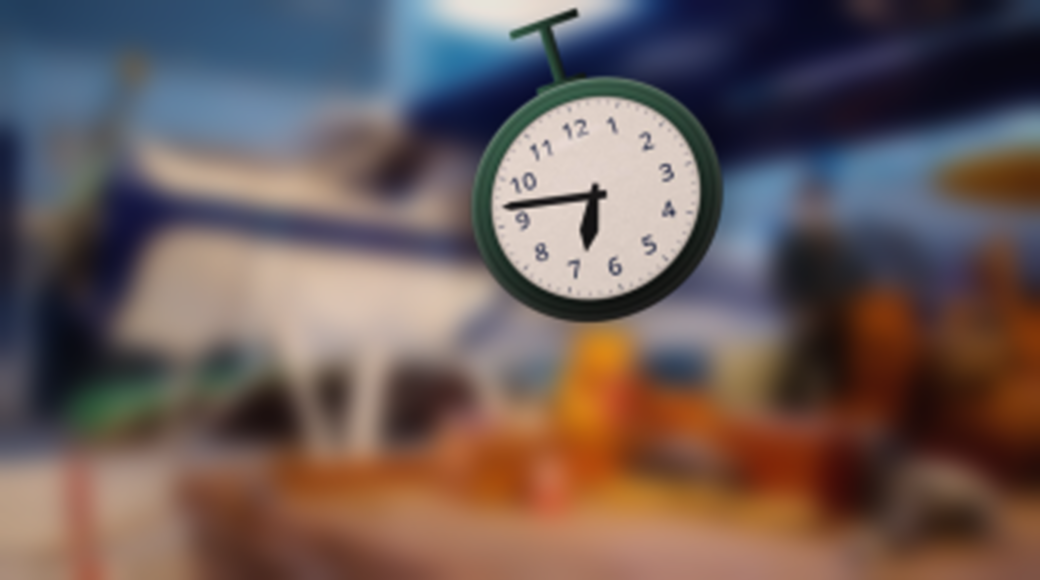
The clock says **6:47**
